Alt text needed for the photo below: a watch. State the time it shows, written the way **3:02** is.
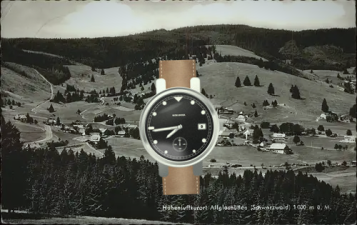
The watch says **7:44**
